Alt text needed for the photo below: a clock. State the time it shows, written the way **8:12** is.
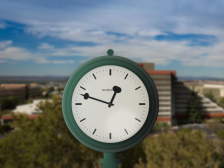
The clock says **12:48**
